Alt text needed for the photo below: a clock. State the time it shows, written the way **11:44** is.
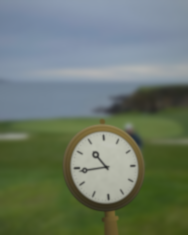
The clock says **10:44**
